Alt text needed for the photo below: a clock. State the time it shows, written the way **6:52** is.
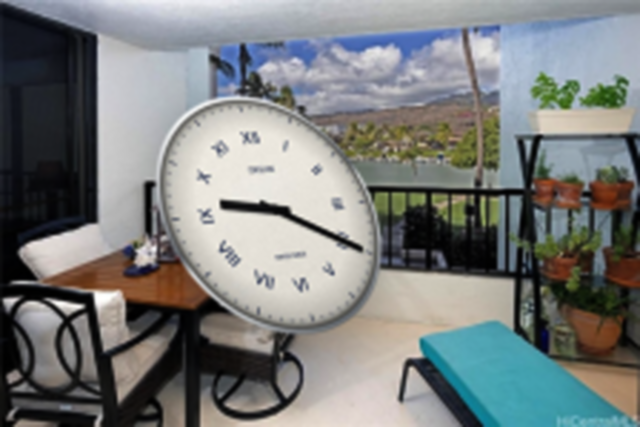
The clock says **9:20**
